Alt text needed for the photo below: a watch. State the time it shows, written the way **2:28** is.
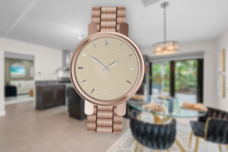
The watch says **1:51**
